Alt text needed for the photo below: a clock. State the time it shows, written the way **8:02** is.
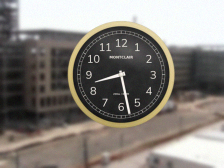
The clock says **8:28**
